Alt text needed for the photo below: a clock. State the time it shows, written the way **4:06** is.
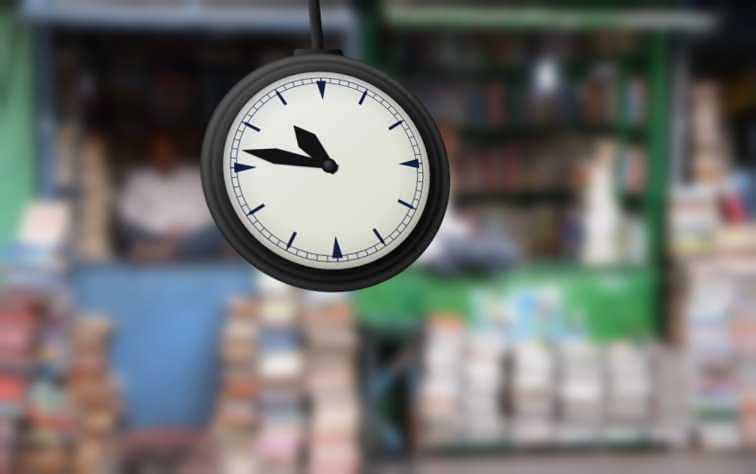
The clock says **10:47**
